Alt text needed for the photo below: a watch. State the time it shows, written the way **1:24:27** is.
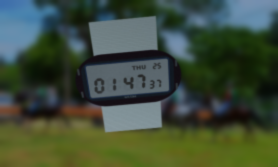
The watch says **1:47:37**
